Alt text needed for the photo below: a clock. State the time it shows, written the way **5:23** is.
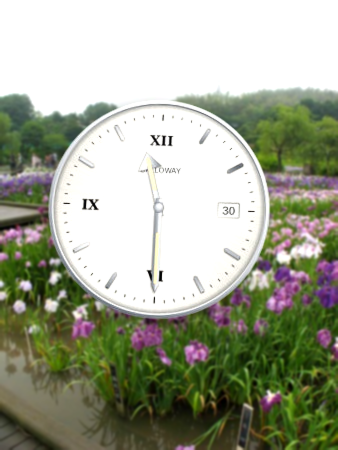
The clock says **11:30**
